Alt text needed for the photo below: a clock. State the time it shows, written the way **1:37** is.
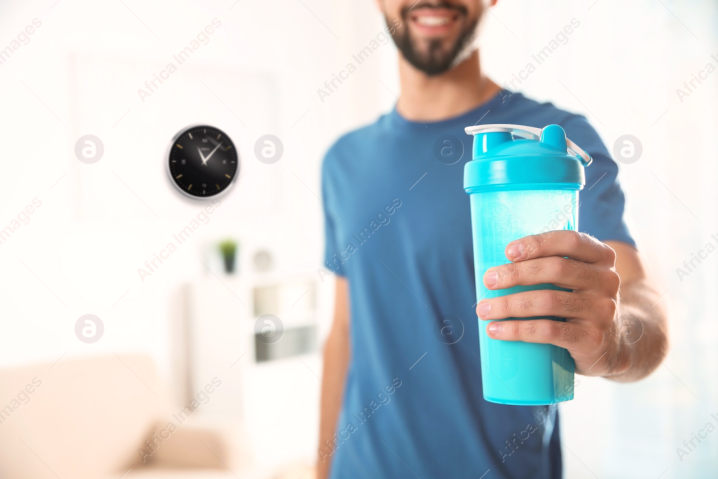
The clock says **11:07**
